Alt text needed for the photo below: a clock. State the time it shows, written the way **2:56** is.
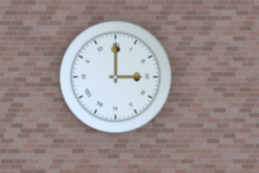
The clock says **3:00**
